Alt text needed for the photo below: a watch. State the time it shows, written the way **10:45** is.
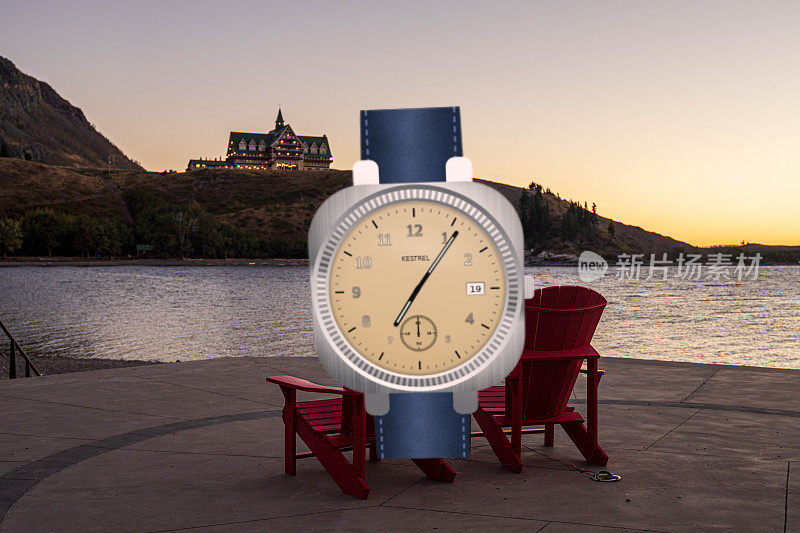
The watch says **7:06**
